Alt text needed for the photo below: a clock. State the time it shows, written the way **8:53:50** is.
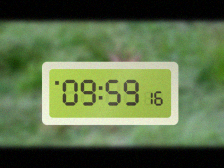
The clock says **9:59:16**
